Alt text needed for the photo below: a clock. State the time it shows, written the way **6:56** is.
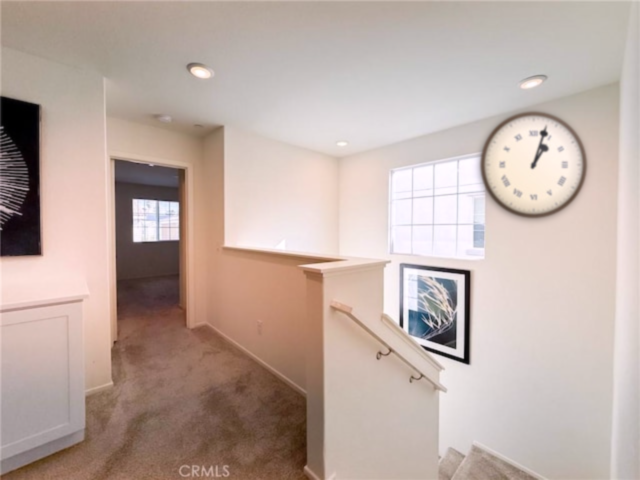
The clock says **1:03**
